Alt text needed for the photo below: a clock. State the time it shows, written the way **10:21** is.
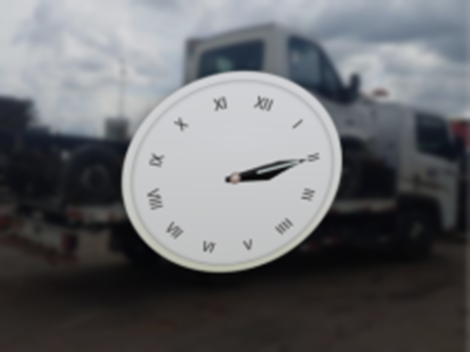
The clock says **2:10**
